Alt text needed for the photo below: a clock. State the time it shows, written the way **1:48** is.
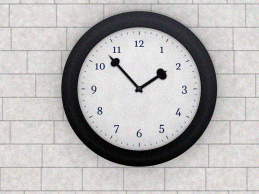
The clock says **1:53**
